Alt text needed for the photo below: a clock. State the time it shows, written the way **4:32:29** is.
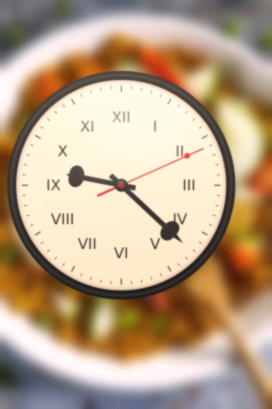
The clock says **9:22:11**
